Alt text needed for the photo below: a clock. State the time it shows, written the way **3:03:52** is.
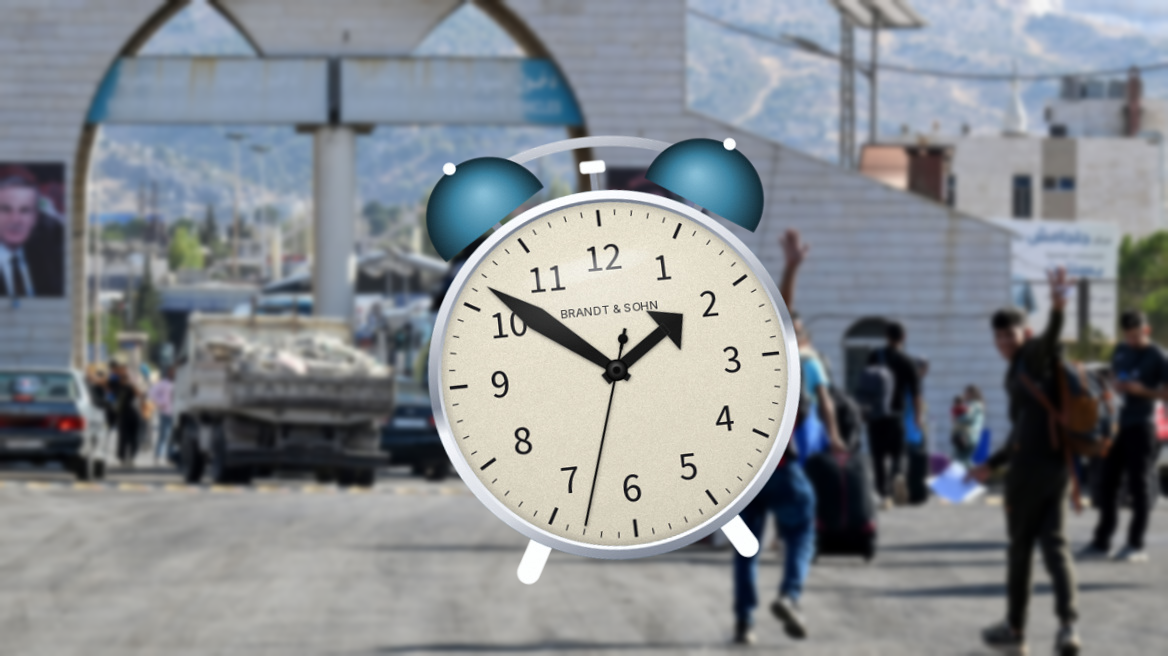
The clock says **1:51:33**
